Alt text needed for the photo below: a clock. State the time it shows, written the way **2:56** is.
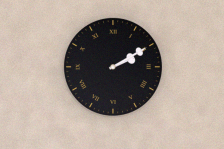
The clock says **2:10**
